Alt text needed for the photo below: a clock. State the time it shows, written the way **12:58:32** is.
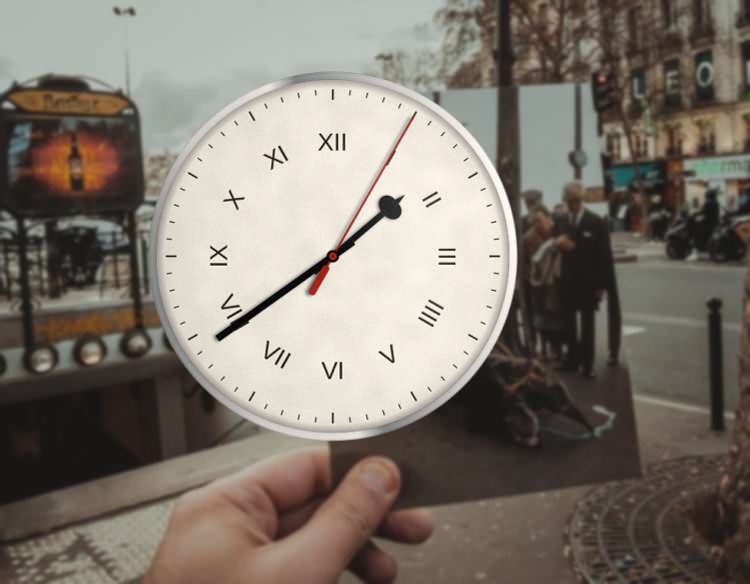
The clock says **1:39:05**
